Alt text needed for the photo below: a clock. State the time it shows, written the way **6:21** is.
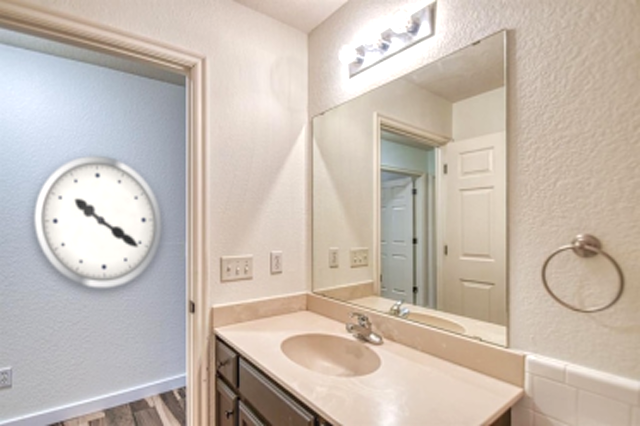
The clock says **10:21**
